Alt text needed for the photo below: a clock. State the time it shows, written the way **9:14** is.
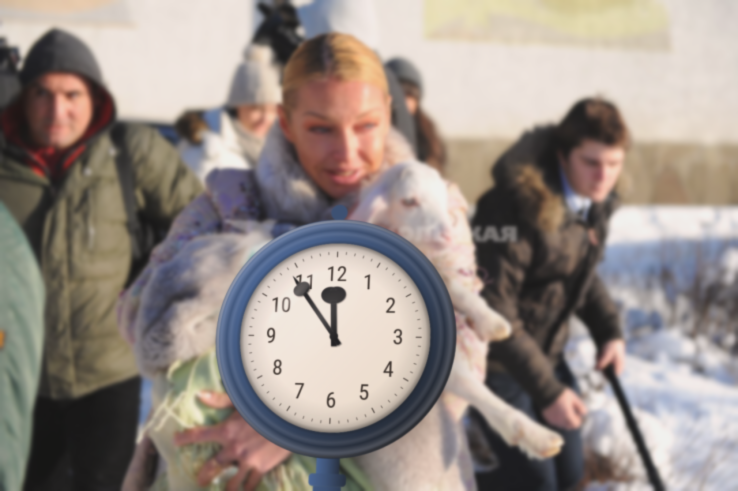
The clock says **11:54**
